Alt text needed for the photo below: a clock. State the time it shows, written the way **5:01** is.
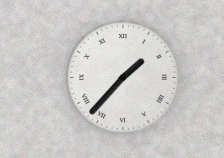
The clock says **1:37**
